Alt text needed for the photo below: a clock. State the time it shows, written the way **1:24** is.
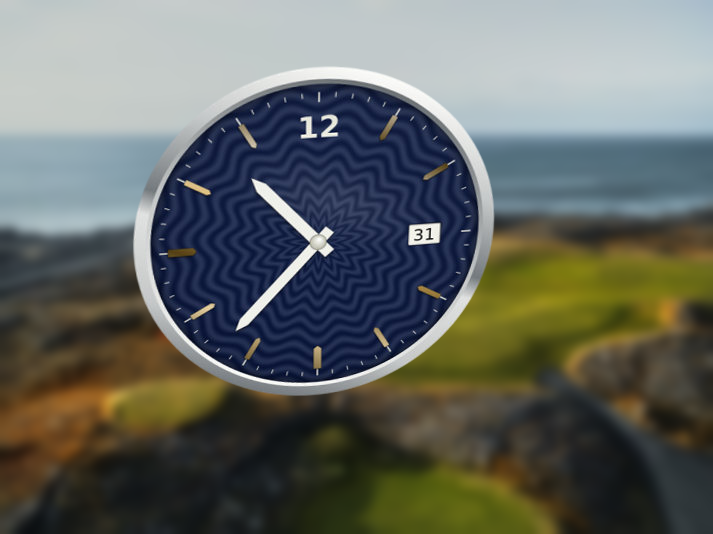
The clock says **10:37**
